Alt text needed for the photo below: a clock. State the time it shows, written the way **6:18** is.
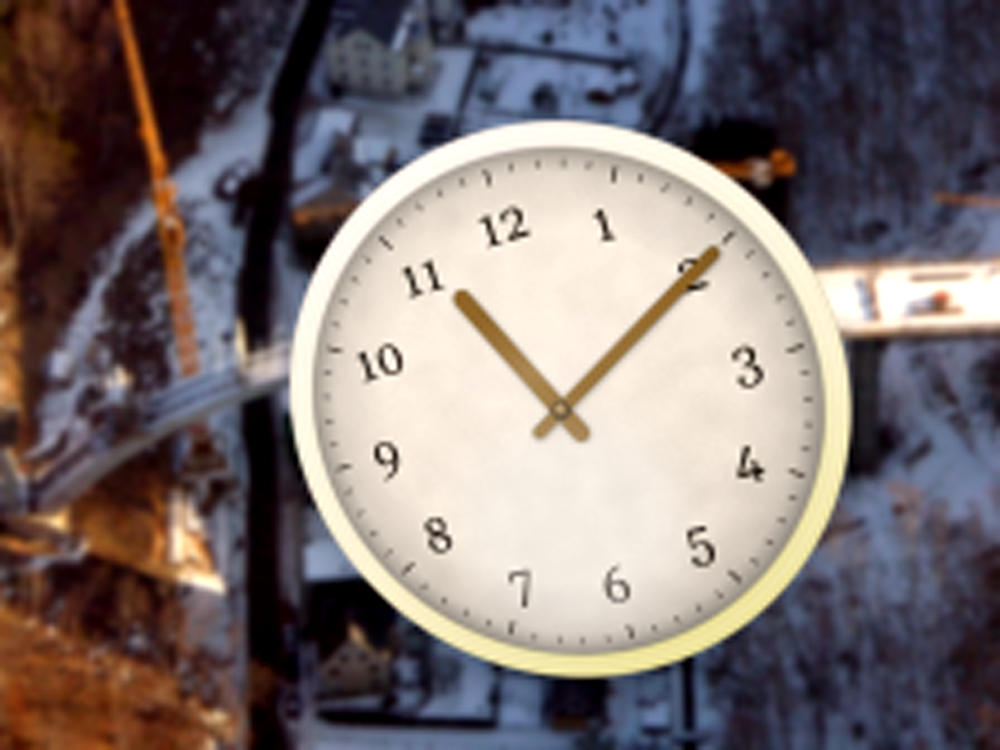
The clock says **11:10**
